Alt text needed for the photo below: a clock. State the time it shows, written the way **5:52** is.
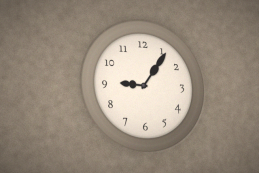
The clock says **9:06**
